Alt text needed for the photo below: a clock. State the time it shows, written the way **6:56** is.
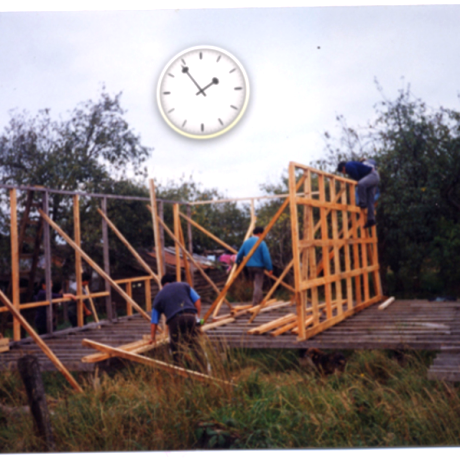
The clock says **1:54**
